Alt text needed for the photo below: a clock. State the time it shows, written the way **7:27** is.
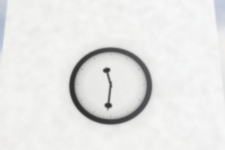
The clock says **11:31**
